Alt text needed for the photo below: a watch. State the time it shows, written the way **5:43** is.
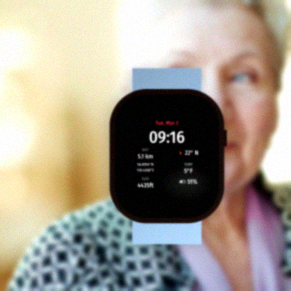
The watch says **9:16**
